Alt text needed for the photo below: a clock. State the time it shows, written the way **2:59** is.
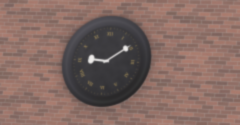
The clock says **9:09**
